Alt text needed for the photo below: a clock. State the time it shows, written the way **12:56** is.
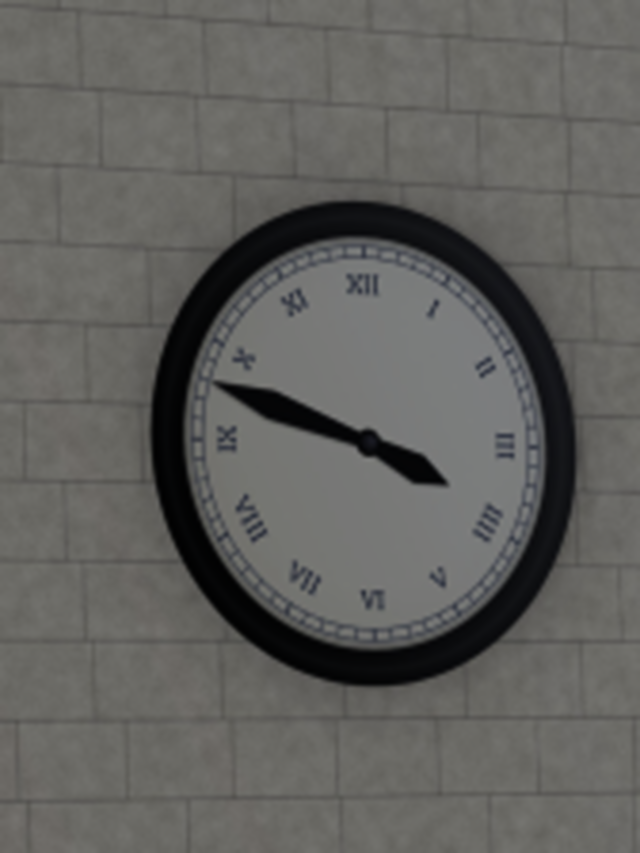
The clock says **3:48**
